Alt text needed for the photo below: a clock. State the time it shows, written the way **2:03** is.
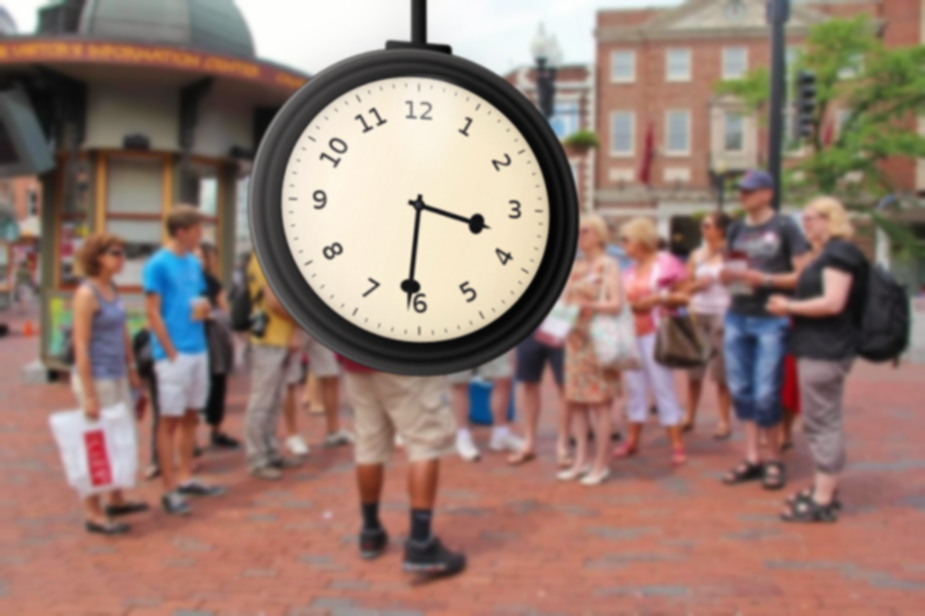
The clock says **3:31**
